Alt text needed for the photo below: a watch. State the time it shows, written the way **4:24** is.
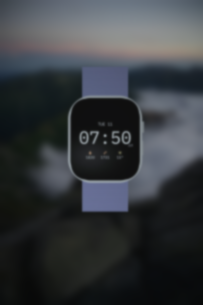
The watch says **7:50**
